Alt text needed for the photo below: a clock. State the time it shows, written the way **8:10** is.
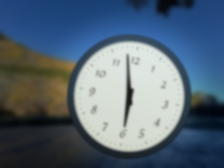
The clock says **5:58**
